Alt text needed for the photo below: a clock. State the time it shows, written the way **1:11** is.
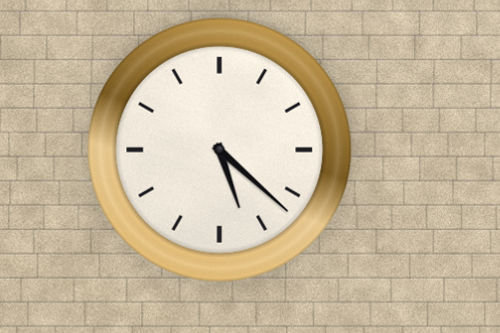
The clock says **5:22**
